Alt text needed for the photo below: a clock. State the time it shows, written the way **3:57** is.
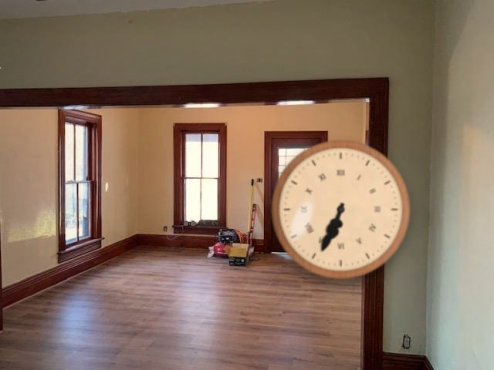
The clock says **6:34**
